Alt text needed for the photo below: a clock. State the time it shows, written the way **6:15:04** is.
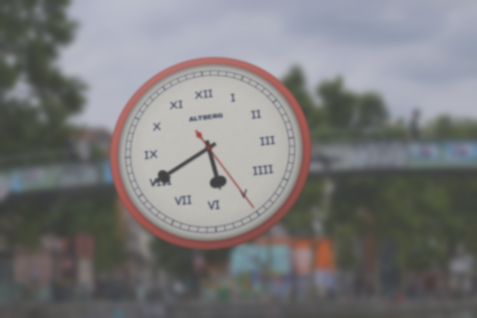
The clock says **5:40:25**
